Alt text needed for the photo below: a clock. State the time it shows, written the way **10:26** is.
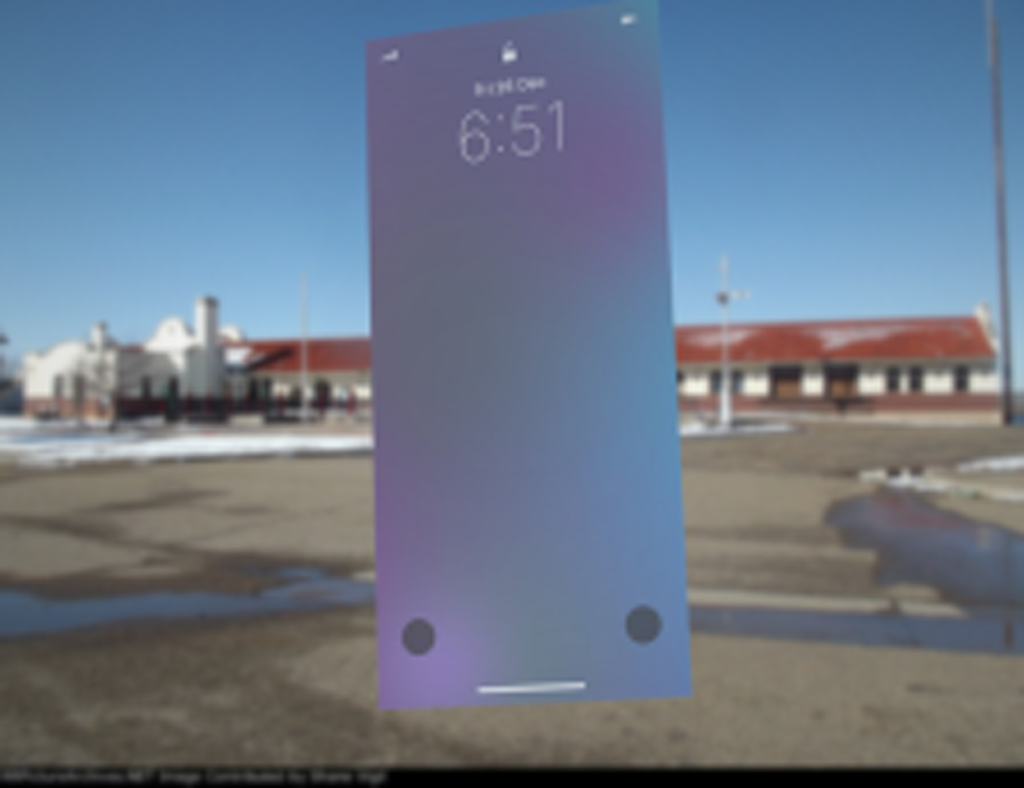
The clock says **6:51**
